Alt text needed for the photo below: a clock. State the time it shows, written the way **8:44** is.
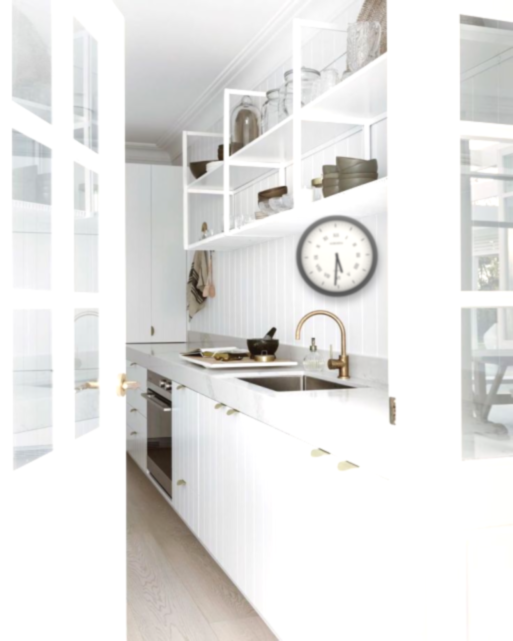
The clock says **5:31**
